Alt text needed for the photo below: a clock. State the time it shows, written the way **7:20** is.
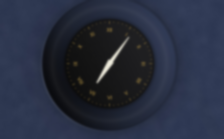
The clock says **7:06**
